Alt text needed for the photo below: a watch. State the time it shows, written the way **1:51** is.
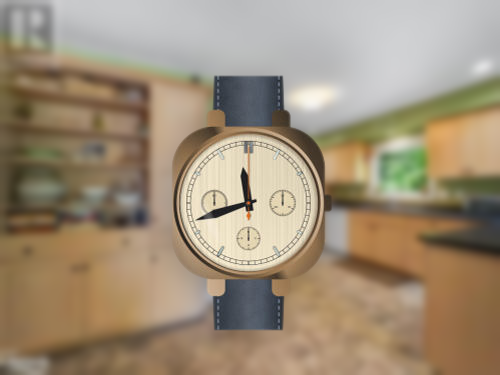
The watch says **11:42**
